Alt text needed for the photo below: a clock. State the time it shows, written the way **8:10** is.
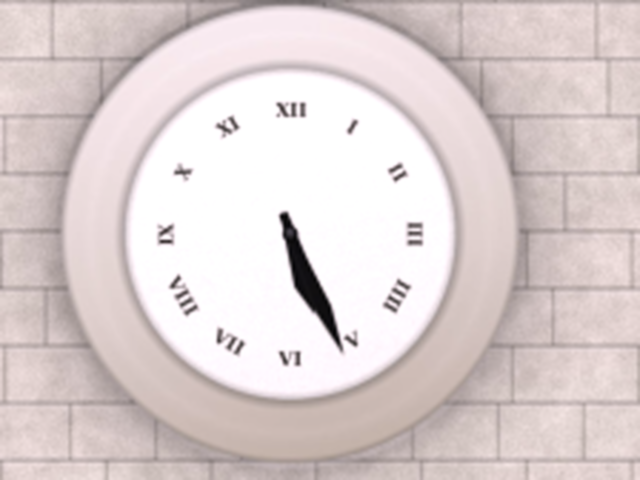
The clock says **5:26**
